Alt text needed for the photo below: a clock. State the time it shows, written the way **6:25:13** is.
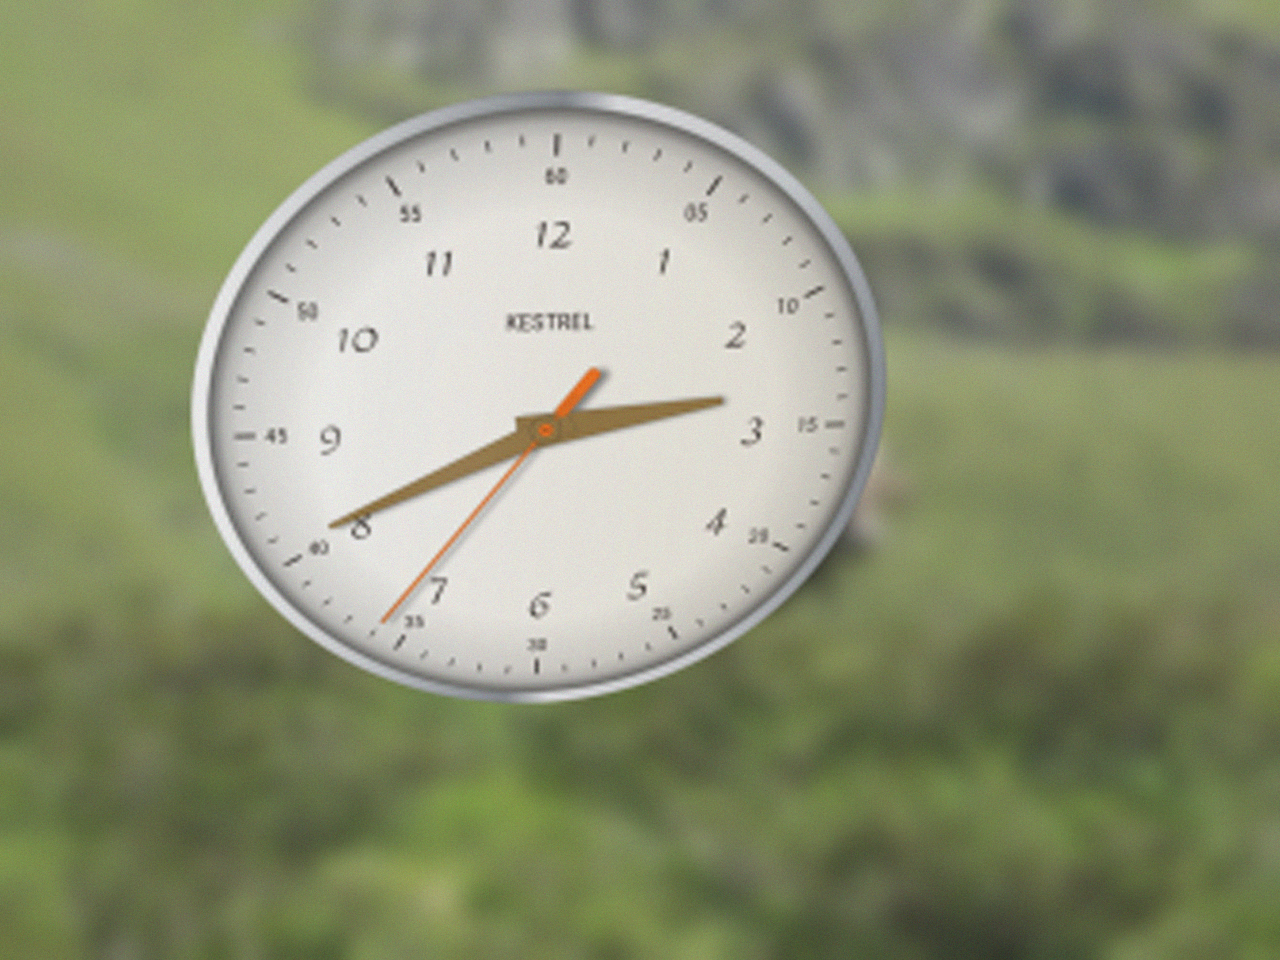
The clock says **2:40:36**
